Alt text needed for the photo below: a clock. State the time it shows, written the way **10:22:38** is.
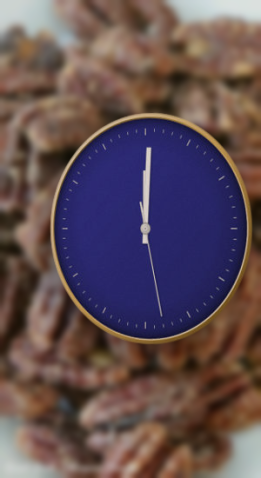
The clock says **12:00:28**
